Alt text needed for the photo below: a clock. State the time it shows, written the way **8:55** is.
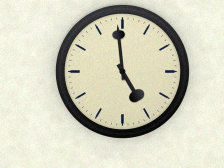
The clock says **4:59**
